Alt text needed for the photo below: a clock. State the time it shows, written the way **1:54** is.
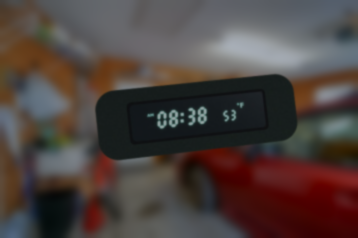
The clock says **8:38**
